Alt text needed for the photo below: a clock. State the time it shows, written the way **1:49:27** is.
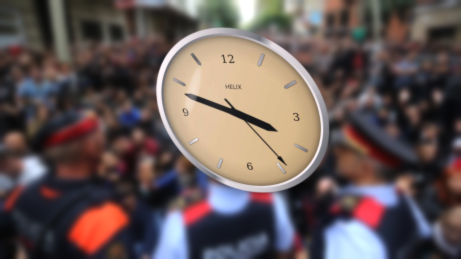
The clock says **3:48:24**
